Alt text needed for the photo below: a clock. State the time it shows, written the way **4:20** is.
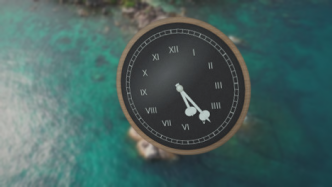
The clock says **5:24**
